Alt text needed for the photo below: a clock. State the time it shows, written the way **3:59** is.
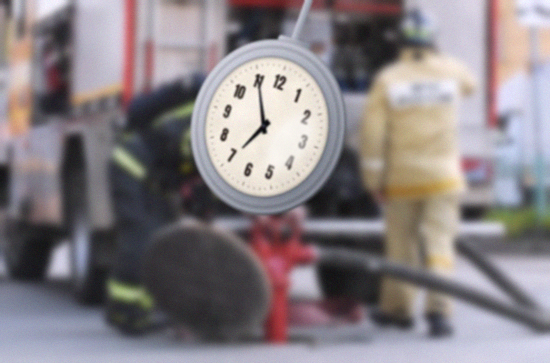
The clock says **6:55**
